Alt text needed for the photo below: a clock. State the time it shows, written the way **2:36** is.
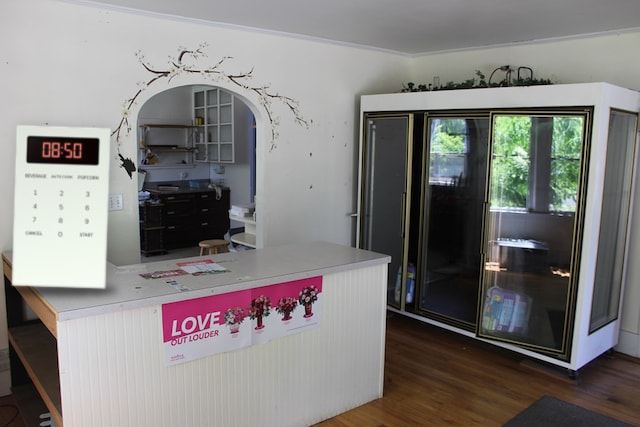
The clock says **8:50**
